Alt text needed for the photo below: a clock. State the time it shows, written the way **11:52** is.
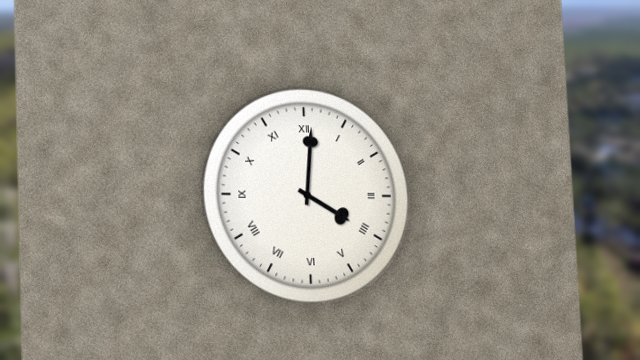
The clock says **4:01**
